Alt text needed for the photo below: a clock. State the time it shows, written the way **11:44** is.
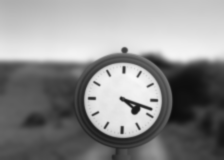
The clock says **4:18**
